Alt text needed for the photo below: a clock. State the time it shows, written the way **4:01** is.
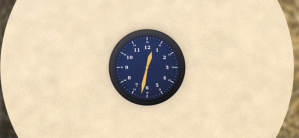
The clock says **12:32**
